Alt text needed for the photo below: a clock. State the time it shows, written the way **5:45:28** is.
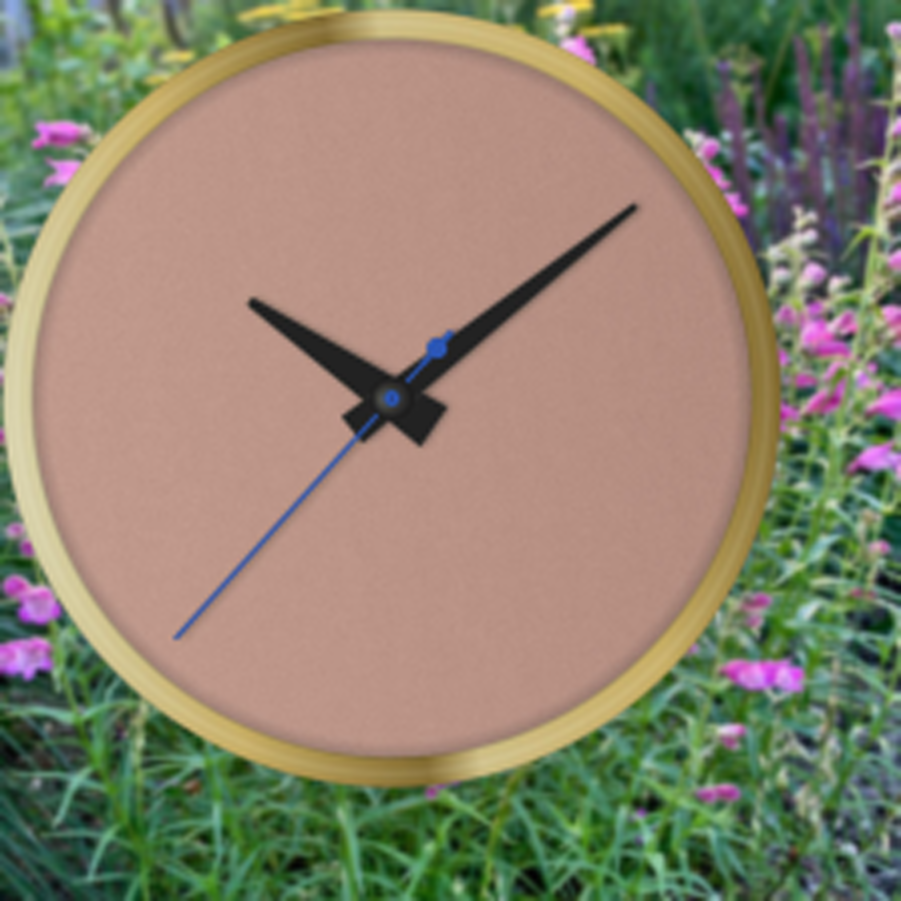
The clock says **10:08:37**
